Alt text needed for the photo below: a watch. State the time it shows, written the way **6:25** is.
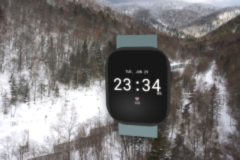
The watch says **23:34**
